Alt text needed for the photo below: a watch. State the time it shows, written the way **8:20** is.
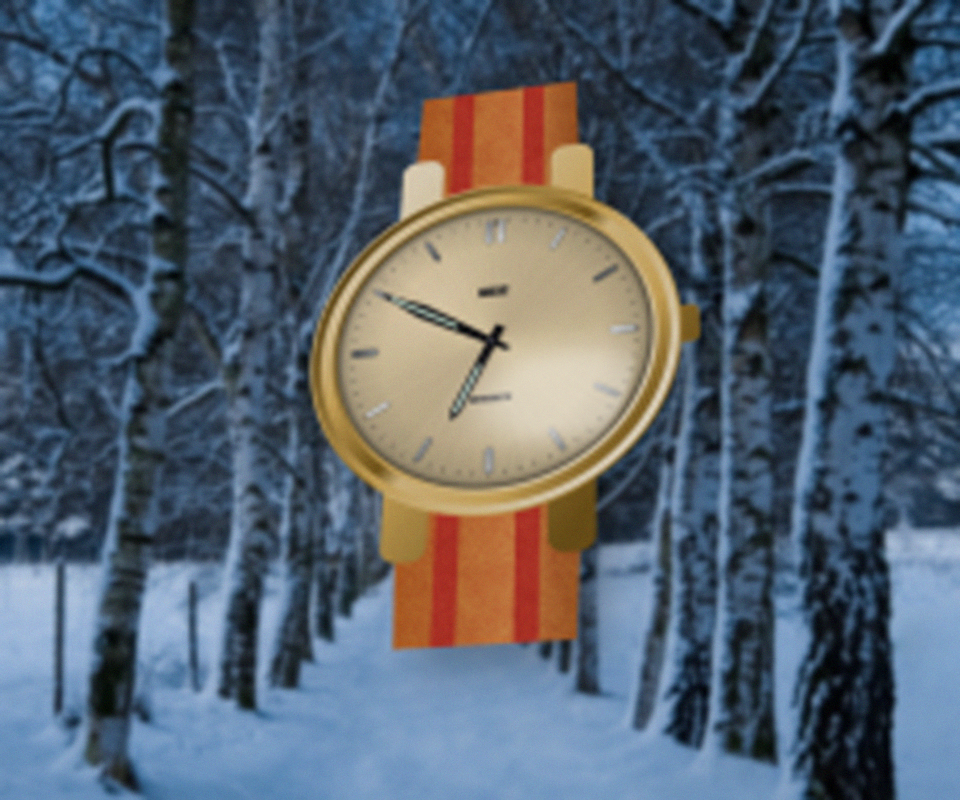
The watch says **6:50**
